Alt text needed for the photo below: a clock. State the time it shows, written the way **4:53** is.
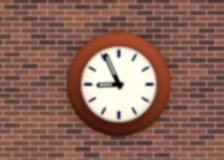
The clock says **8:56**
